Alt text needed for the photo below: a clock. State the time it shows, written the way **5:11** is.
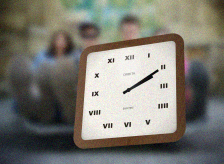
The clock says **2:10**
